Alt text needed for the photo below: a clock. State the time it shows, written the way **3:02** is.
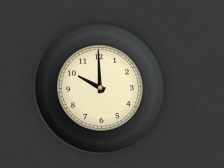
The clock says **10:00**
